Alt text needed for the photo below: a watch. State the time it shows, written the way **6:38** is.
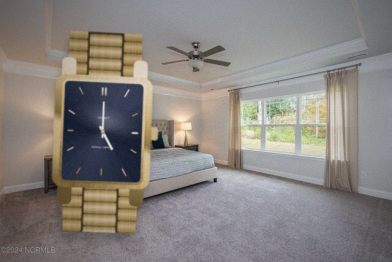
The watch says **5:00**
